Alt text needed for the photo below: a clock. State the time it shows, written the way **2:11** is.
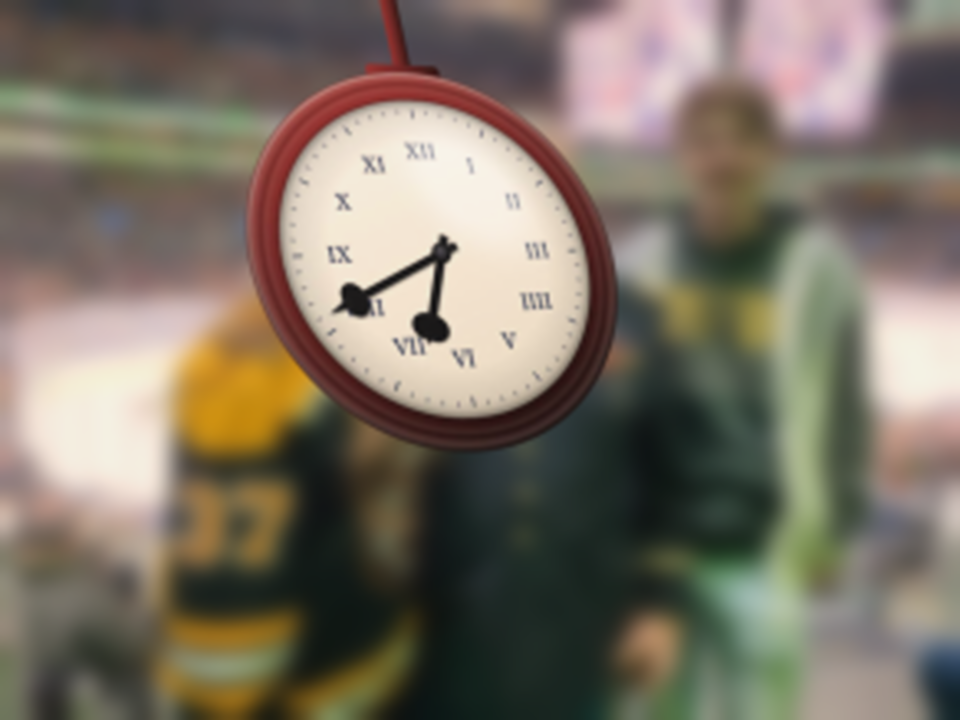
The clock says **6:41**
